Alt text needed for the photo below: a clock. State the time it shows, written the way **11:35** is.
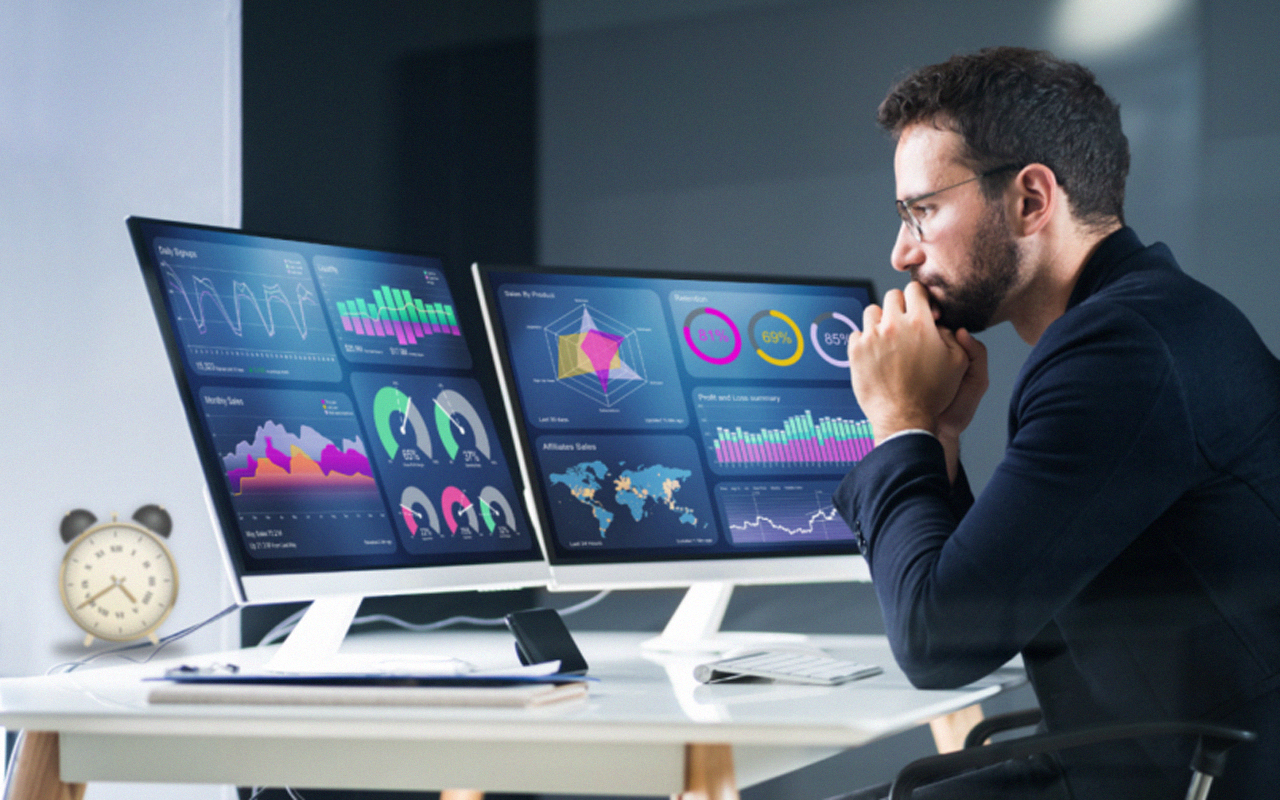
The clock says **4:40**
